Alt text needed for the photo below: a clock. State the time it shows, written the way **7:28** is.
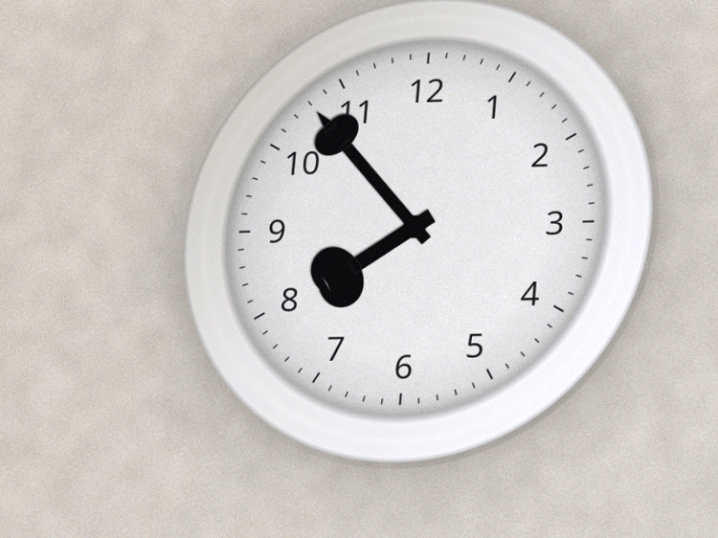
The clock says **7:53**
